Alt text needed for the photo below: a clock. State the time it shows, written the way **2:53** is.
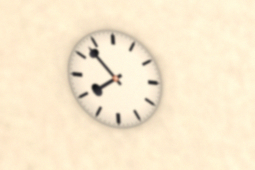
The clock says **7:53**
